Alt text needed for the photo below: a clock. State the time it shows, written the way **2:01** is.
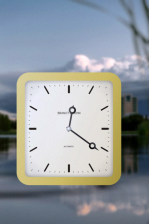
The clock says **12:21**
